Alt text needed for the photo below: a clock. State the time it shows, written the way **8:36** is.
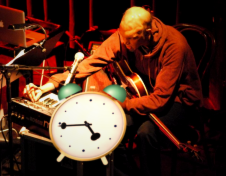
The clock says **4:44**
